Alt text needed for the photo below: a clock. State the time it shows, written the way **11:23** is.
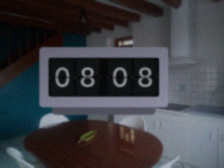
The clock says **8:08**
